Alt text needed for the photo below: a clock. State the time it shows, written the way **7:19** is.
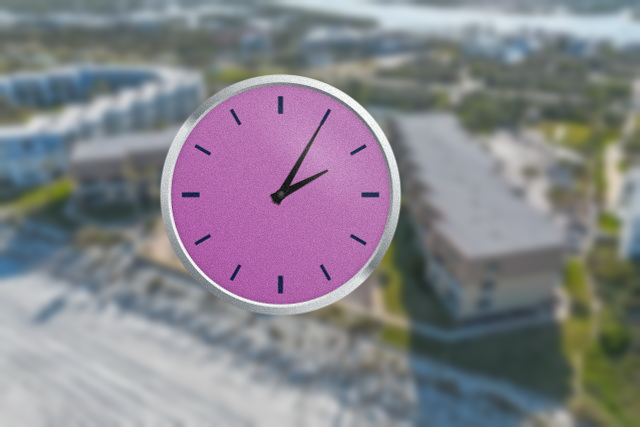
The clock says **2:05**
